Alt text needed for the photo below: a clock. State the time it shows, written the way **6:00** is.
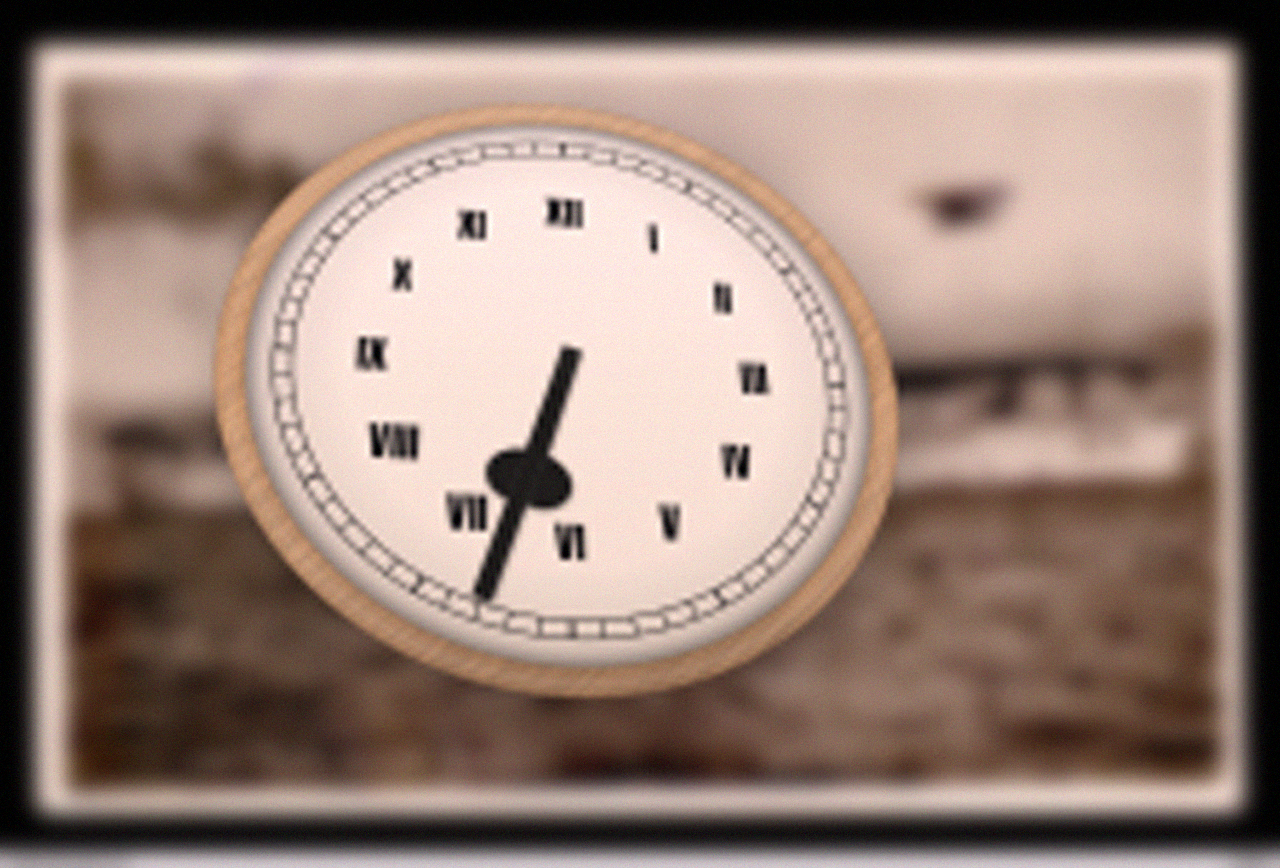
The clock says **6:33**
